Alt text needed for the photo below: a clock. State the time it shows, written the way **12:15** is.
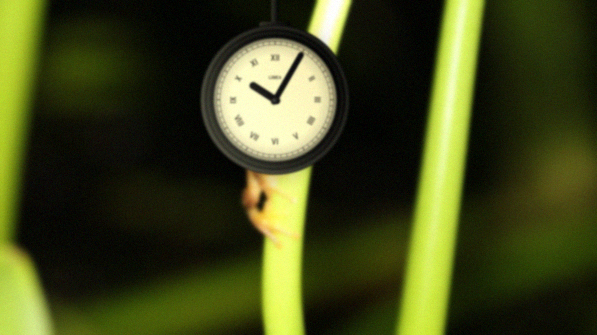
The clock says **10:05**
